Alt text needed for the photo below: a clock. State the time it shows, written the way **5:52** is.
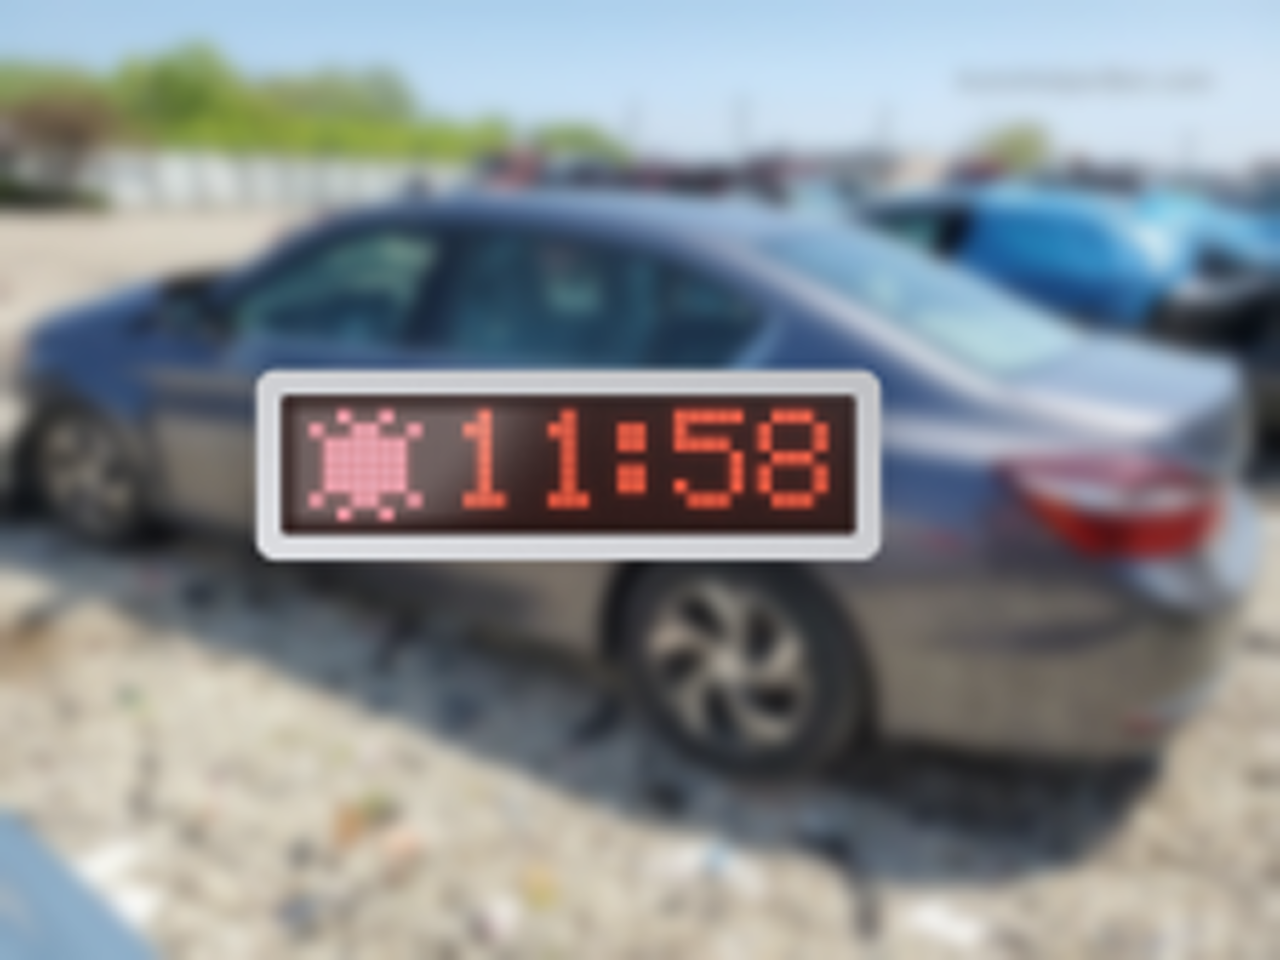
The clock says **11:58**
